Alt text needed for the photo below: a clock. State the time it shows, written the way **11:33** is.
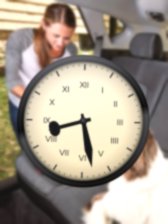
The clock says **8:28**
